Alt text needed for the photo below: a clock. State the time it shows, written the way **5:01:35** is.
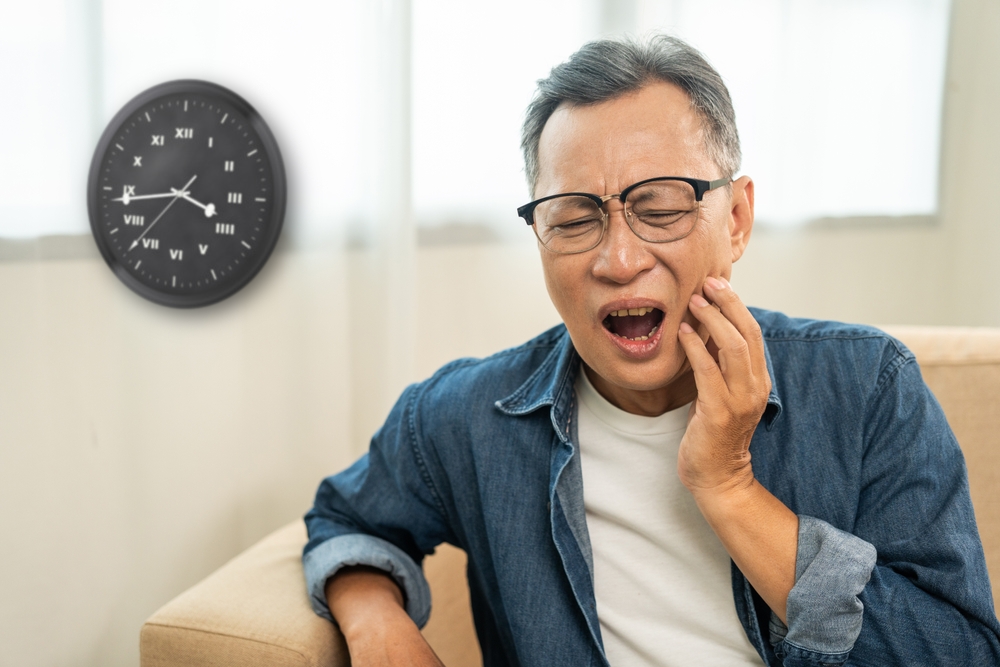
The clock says **3:43:37**
